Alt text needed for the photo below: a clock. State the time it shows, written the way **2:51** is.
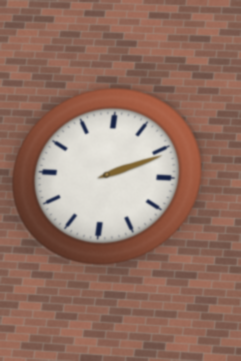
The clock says **2:11**
